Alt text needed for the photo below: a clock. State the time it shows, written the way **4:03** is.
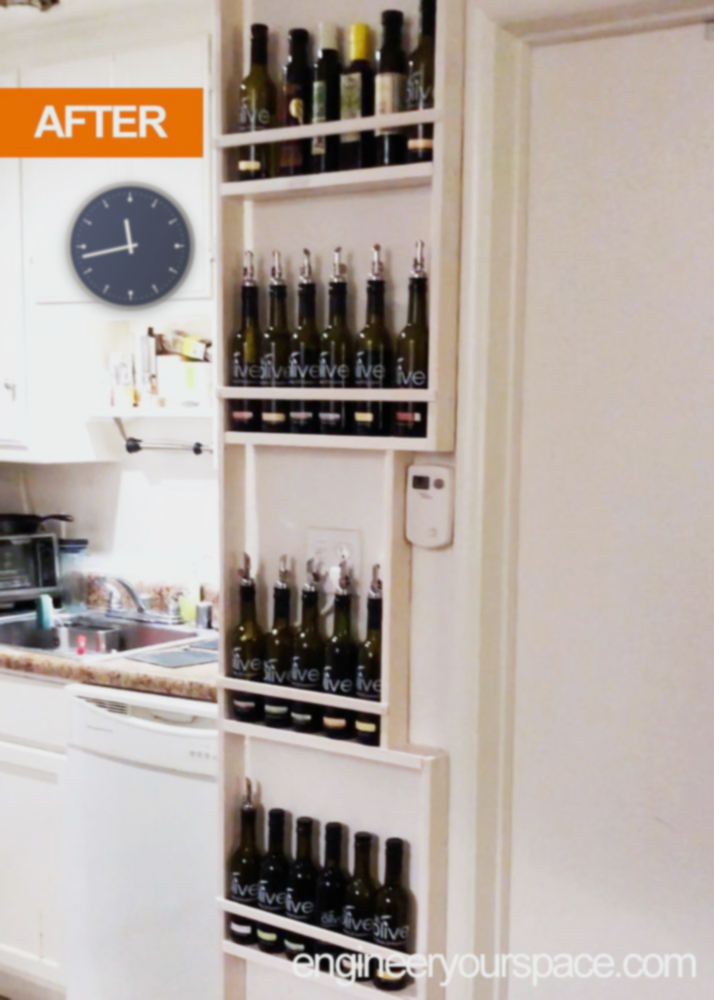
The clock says **11:43**
